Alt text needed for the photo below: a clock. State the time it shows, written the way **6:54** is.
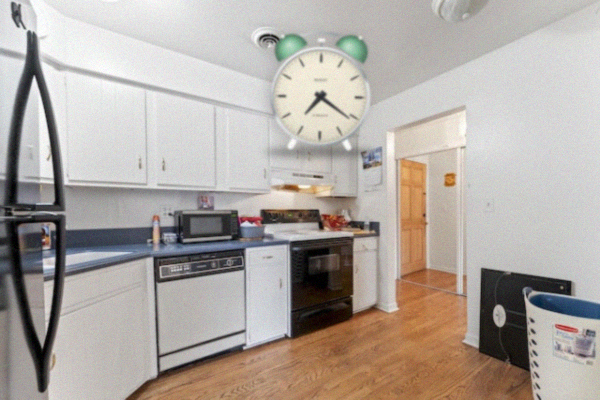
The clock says **7:21**
